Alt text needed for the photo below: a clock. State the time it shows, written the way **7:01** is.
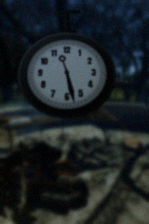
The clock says **11:28**
